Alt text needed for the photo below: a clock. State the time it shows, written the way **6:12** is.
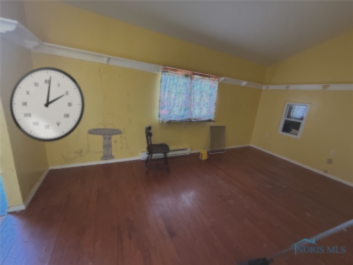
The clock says **2:01**
